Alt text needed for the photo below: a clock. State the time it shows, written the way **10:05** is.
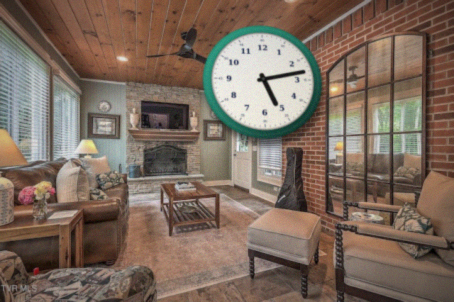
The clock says **5:13**
